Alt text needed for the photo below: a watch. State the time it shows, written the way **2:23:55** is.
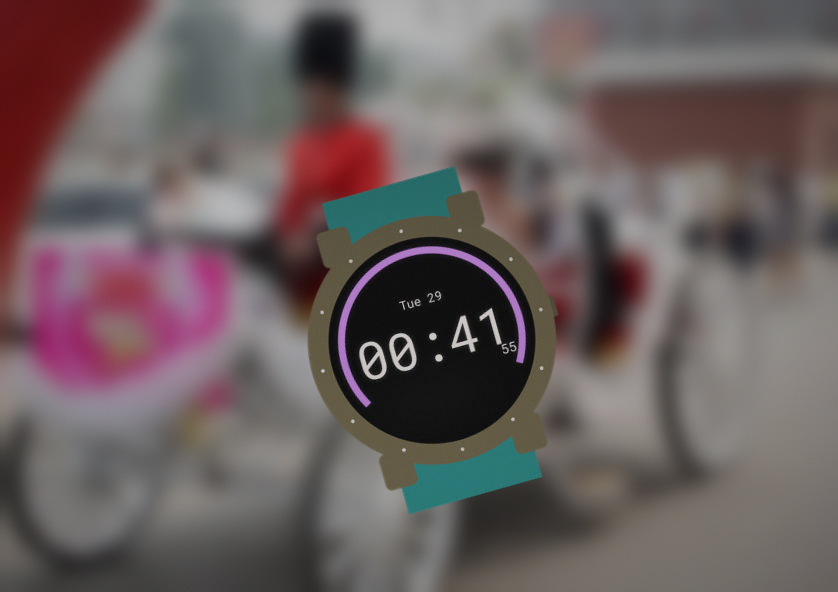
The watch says **0:41:55**
